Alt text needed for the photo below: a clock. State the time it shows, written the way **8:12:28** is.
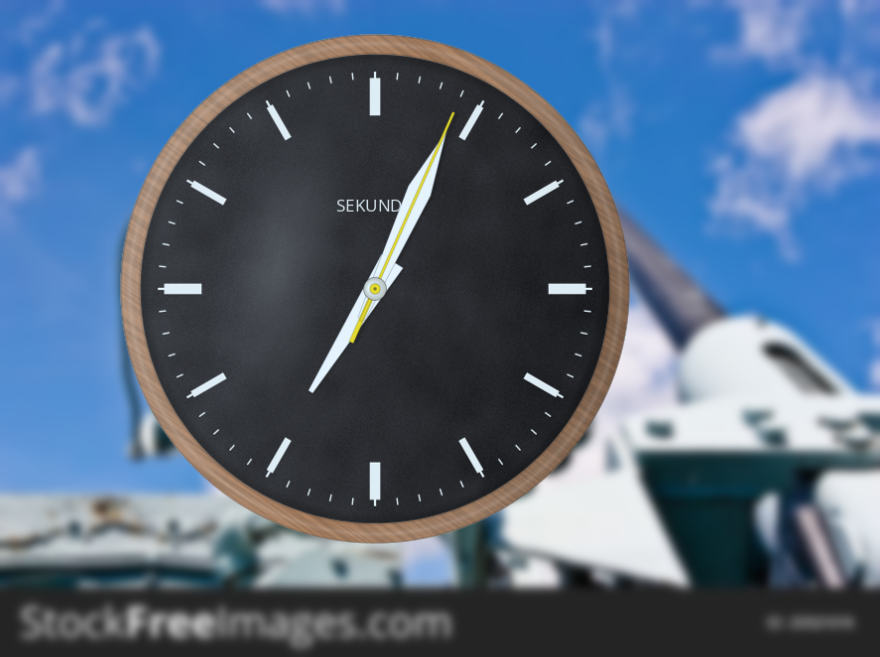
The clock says **7:04:04**
